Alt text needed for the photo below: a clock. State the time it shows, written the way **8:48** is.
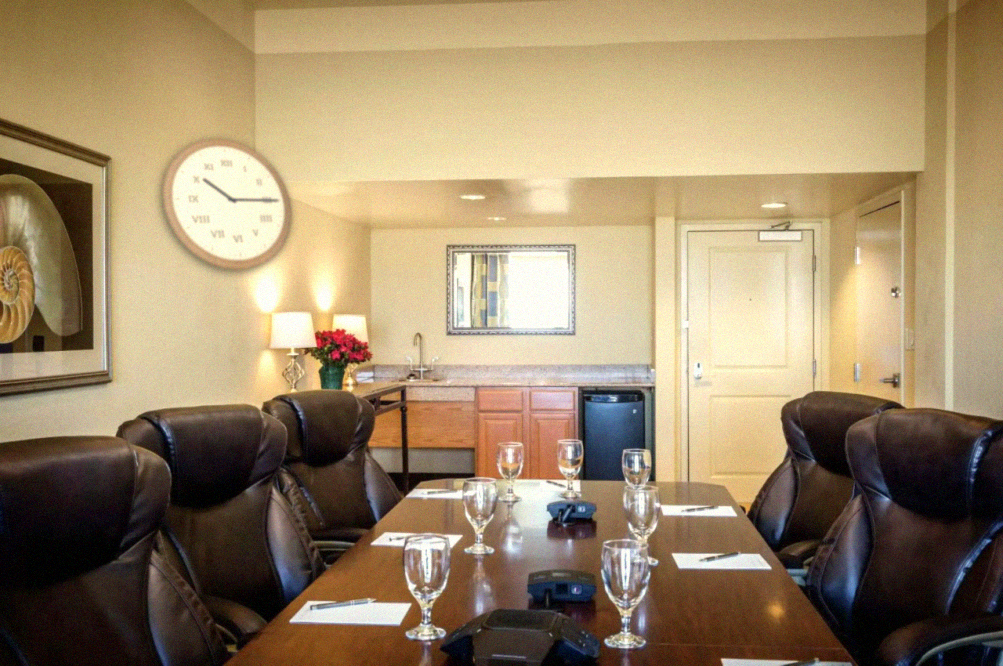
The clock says **10:15**
